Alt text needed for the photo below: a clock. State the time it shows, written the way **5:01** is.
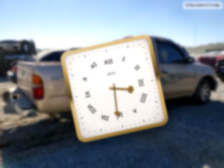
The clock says **3:31**
